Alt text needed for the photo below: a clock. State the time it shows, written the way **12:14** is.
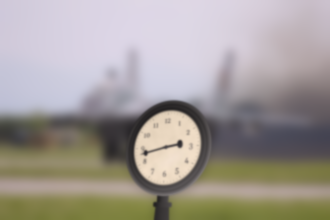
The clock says **2:43**
